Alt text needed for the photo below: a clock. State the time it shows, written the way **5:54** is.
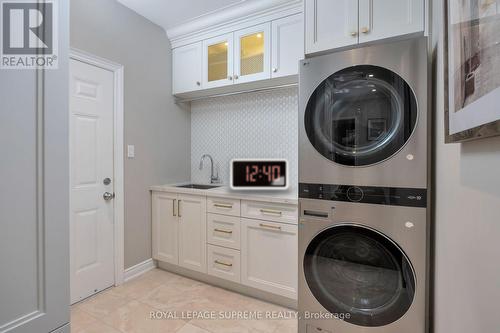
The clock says **12:40**
